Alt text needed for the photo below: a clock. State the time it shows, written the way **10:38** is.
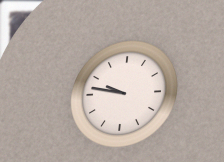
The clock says **9:47**
